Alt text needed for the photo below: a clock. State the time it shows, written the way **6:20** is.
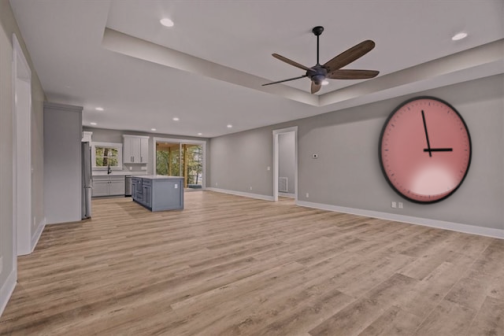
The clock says **2:58**
